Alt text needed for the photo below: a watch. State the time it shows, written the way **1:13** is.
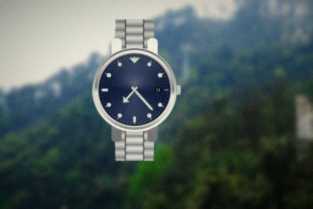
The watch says **7:23**
